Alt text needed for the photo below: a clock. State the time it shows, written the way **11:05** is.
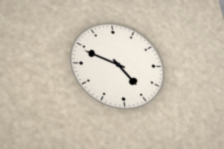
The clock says **4:49**
